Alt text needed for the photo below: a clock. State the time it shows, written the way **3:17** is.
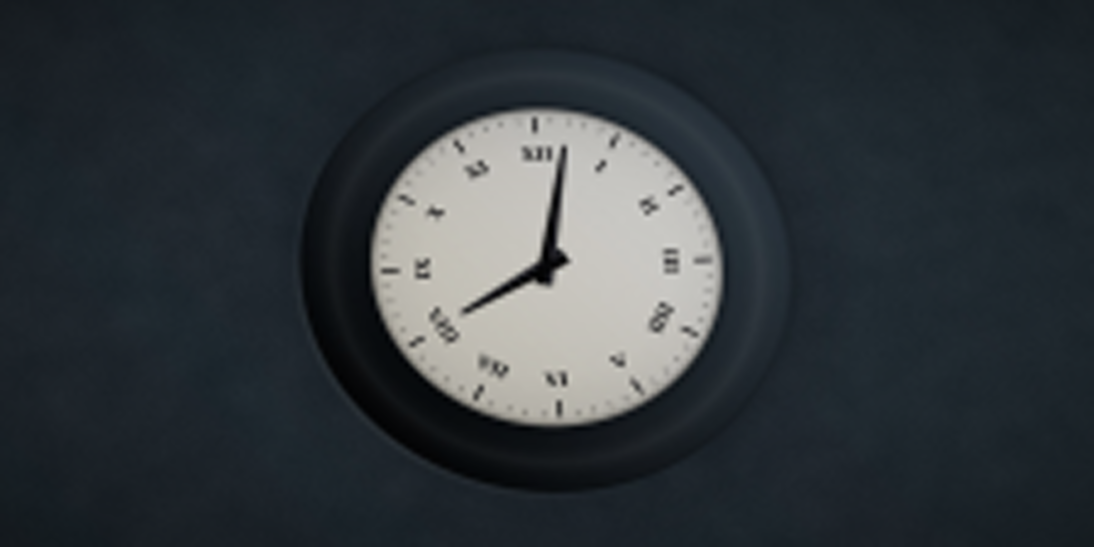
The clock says **8:02**
